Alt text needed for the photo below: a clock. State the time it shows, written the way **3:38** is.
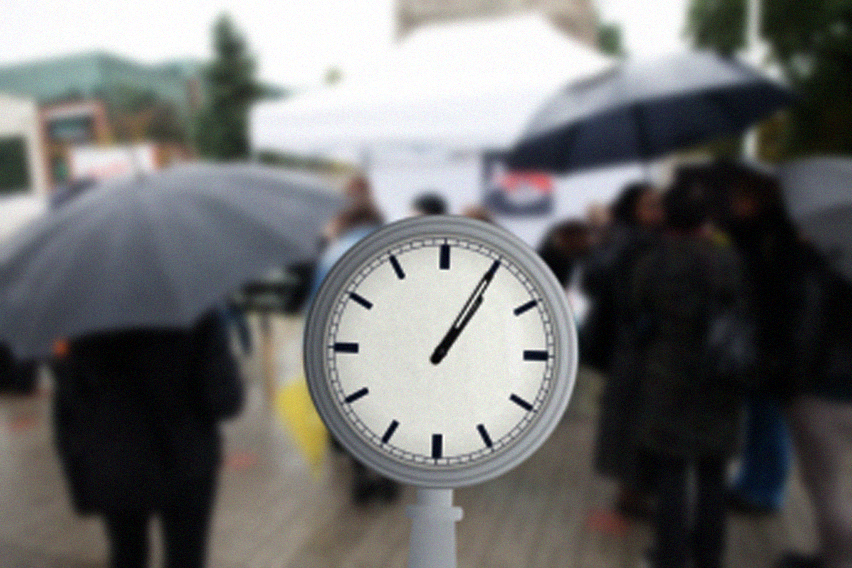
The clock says **1:05**
